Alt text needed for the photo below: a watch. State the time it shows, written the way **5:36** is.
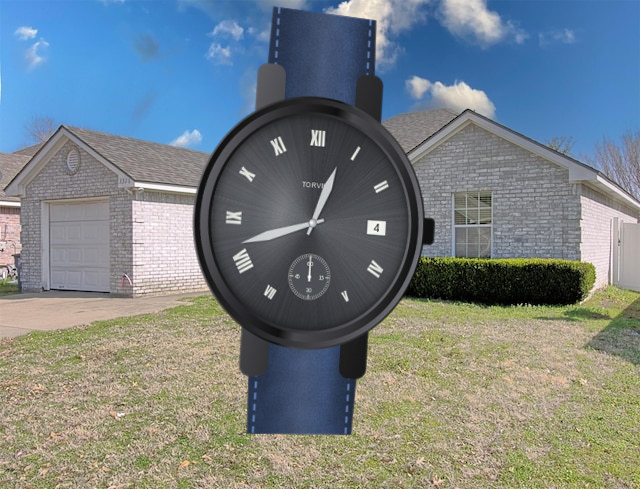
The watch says **12:42**
